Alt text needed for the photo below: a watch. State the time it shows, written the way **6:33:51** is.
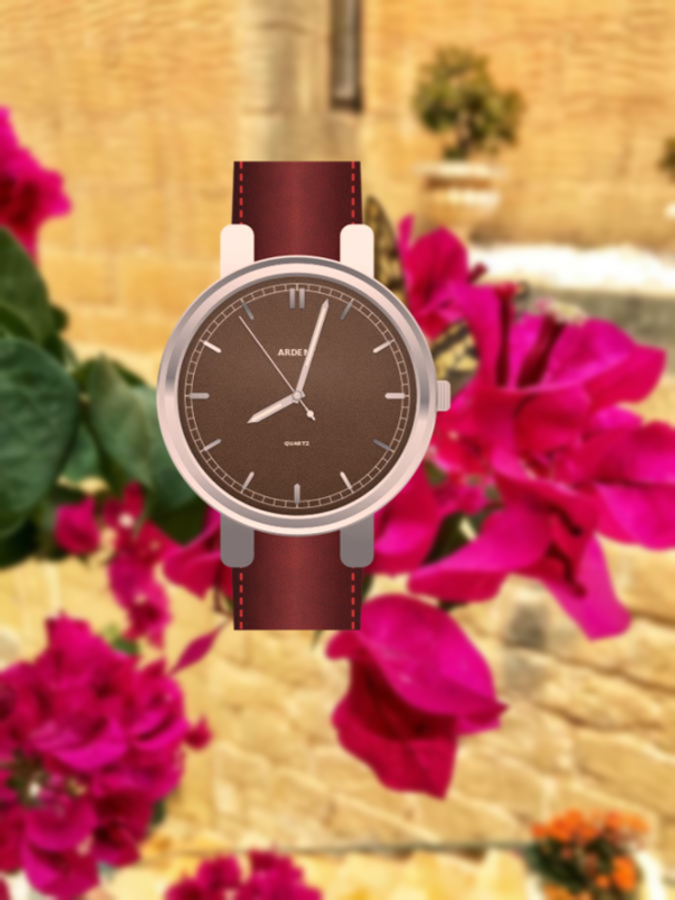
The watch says **8:02:54**
